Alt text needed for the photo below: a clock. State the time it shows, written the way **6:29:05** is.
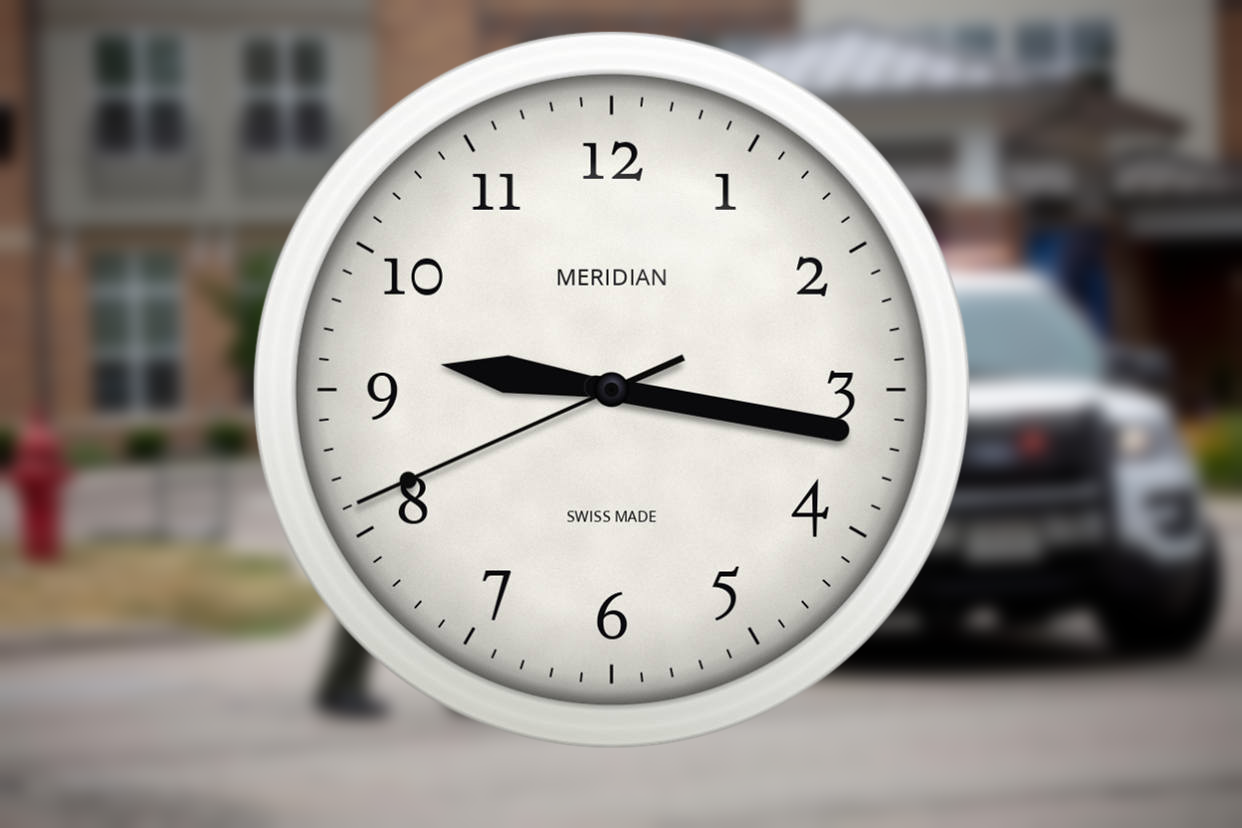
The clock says **9:16:41**
